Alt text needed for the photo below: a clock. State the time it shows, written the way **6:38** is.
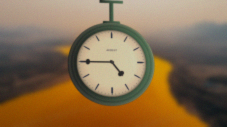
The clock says **4:45**
